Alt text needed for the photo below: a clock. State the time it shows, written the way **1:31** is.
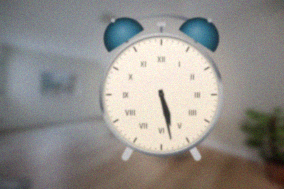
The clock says **5:28**
